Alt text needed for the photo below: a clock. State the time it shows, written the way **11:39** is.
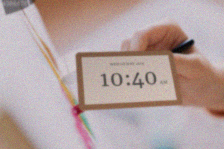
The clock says **10:40**
